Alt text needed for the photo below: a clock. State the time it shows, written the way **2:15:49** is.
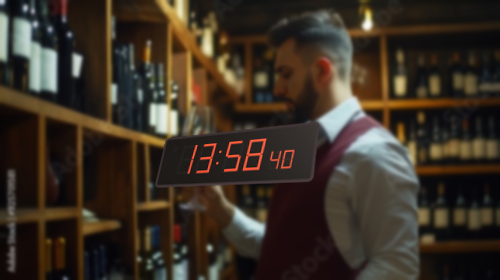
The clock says **13:58:40**
